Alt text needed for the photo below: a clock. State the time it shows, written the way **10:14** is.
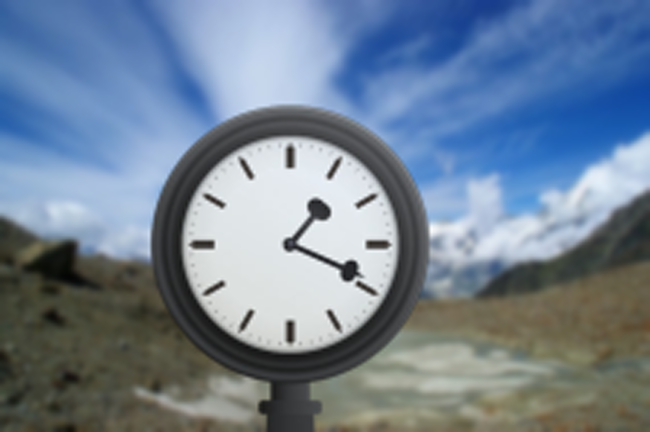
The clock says **1:19**
